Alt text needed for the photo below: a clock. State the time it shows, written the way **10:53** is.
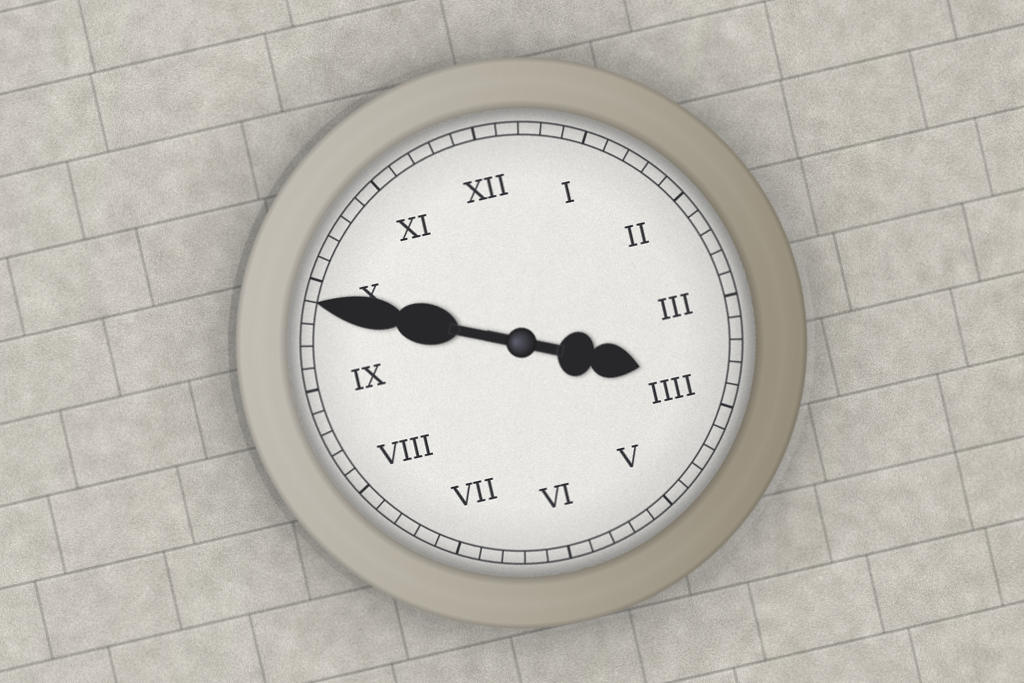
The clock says **3:49**
